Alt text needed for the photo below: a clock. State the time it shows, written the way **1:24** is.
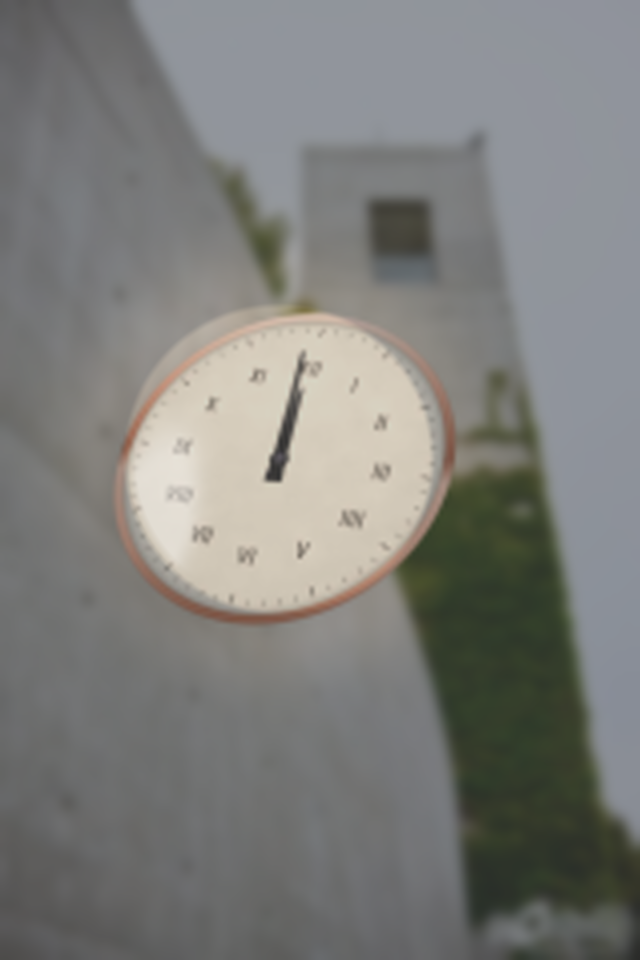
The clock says **11:59**
